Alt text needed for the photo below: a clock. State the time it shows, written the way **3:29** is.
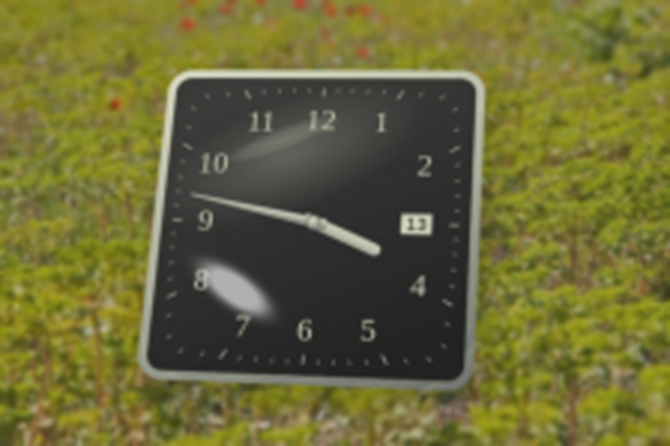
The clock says **3:47**
